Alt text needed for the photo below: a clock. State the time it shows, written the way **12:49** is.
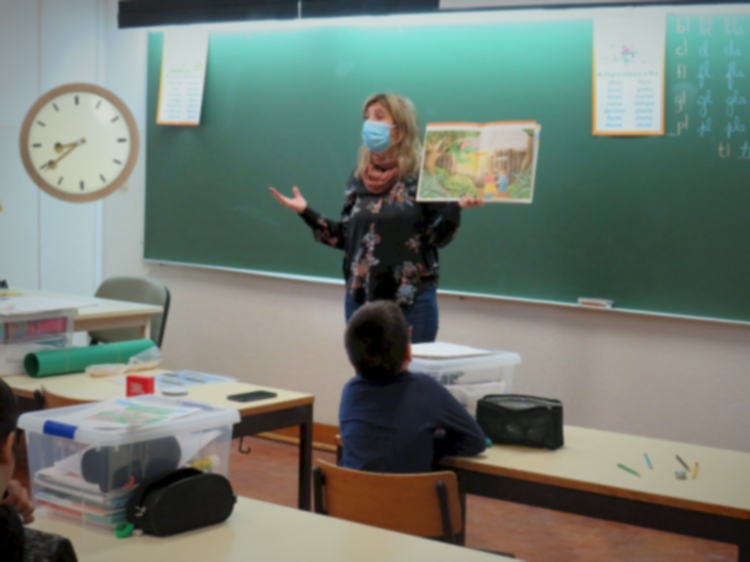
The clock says **8:39**
